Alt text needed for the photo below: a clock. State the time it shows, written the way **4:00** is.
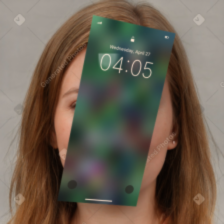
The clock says **4:05**
